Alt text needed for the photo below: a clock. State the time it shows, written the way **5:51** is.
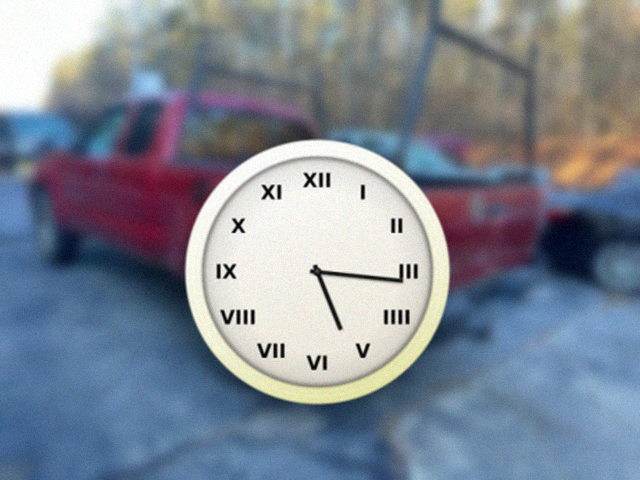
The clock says **5:16**
